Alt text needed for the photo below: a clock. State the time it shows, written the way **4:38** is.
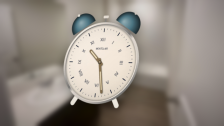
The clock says **10:28**
